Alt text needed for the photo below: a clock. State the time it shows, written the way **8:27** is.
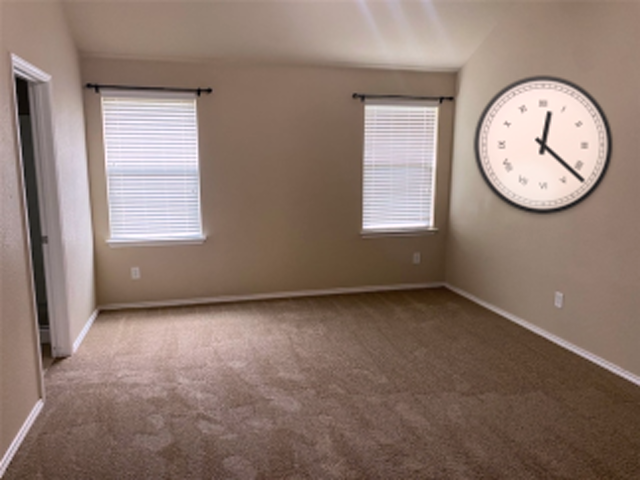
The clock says **12:22**
